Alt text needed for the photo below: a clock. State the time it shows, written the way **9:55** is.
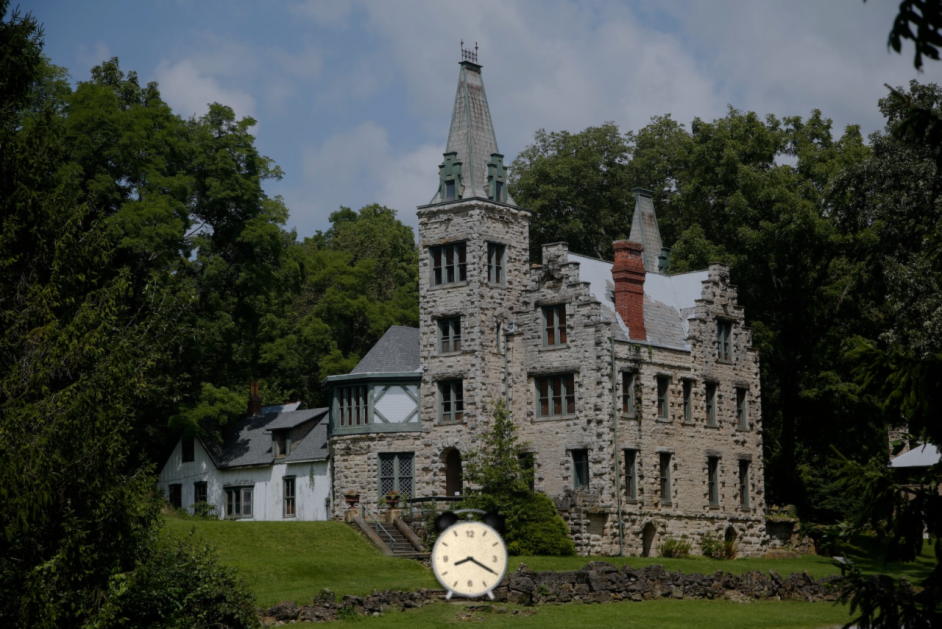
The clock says **8:20**
